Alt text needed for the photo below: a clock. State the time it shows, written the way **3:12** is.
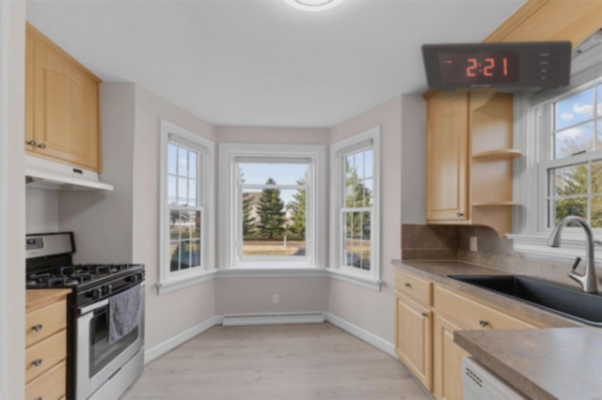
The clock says **2:21**
